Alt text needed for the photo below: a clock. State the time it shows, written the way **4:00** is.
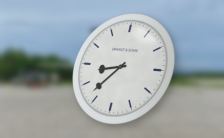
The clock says **8:37**
